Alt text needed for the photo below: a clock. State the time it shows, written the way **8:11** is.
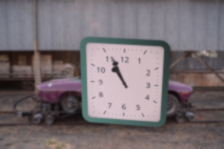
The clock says **10:56**
